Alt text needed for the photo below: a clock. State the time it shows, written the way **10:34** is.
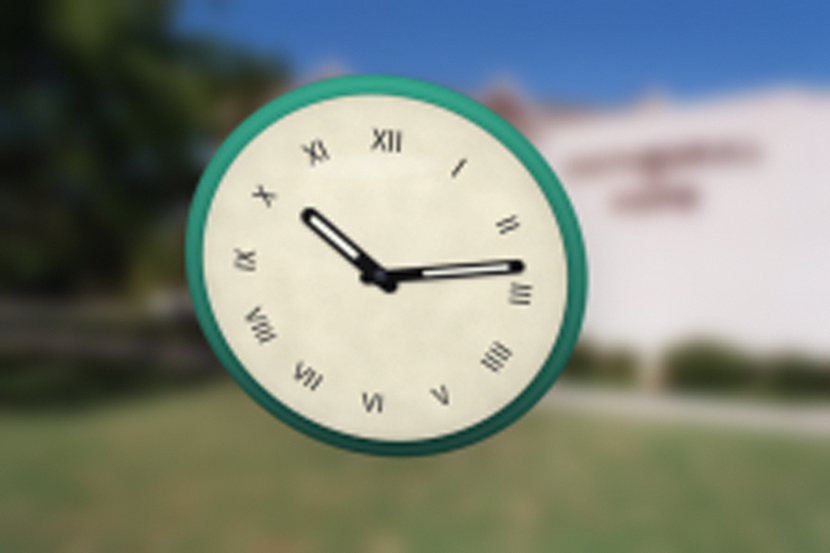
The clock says **10:13**
